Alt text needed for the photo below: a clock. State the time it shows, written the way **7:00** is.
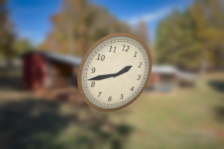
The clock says **1:42**
